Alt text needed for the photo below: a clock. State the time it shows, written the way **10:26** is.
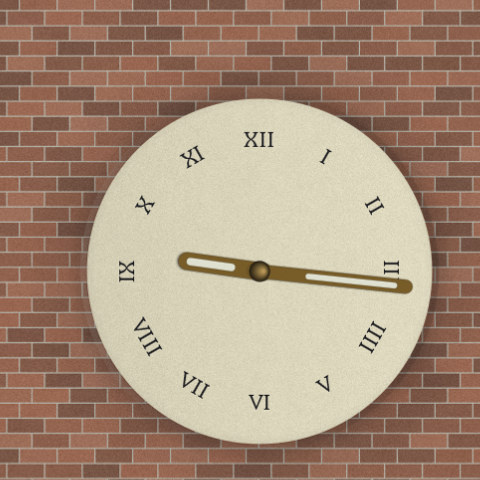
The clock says **9:16**
